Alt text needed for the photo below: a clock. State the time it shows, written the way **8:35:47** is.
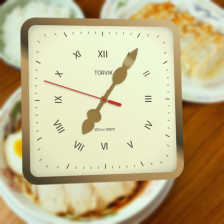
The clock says **7:05:48**
